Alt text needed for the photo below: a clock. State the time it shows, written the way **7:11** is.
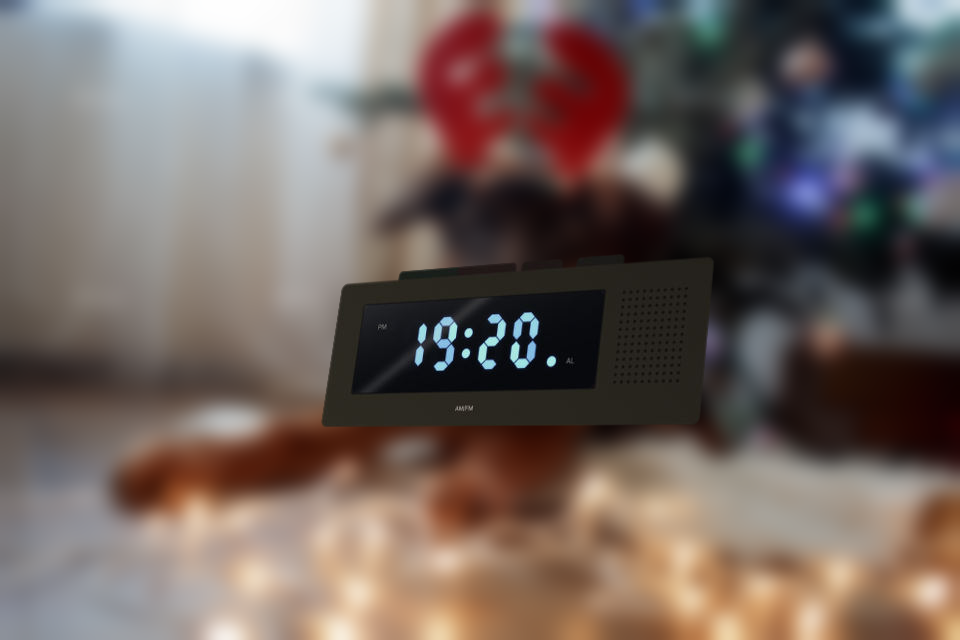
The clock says **19:20**
